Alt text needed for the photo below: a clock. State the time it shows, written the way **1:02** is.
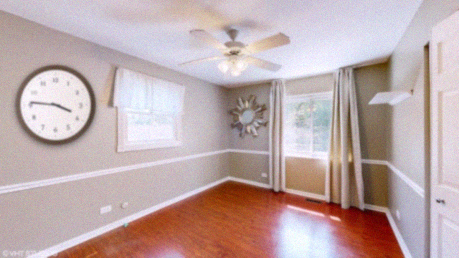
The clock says **3:46**
